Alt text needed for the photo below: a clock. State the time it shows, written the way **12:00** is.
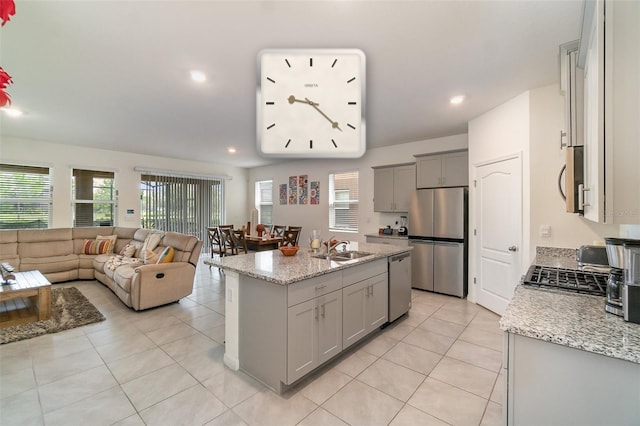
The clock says **9:22**
